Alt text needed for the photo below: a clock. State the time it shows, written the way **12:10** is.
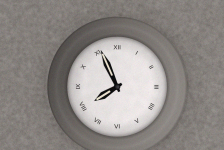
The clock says **7:56**
